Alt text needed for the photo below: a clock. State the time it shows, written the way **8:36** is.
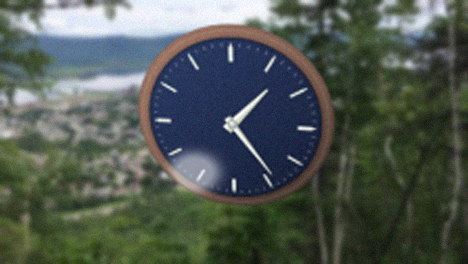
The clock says **1:24**
